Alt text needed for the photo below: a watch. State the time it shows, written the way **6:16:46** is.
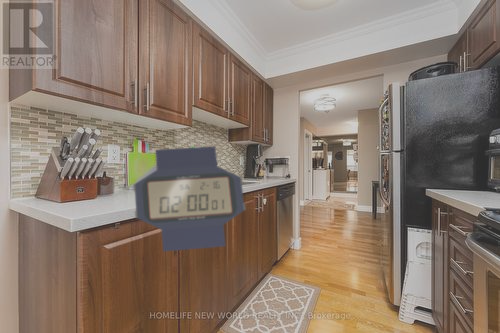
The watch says **2:00:01**
